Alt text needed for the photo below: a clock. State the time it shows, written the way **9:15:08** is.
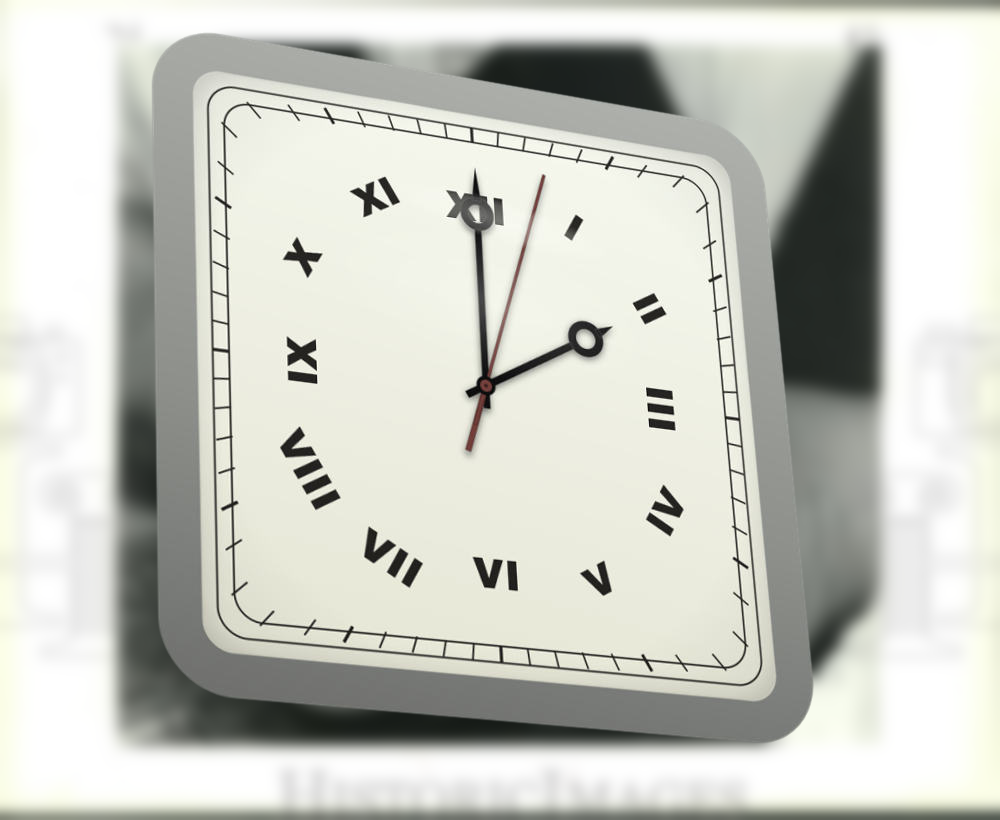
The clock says **2:00:03**
